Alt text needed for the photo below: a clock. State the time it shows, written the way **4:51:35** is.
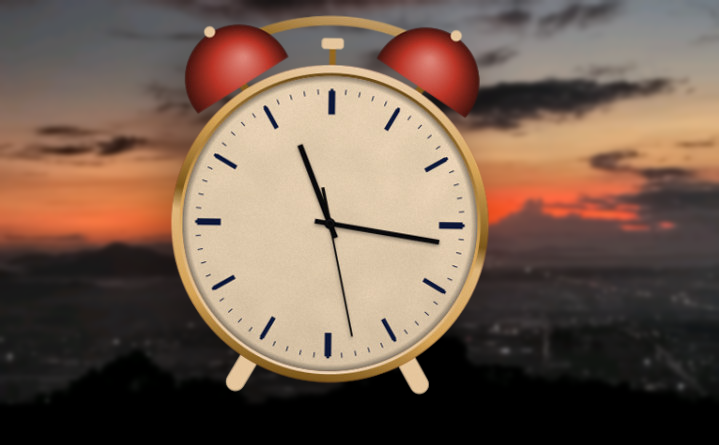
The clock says **11:16:28**
